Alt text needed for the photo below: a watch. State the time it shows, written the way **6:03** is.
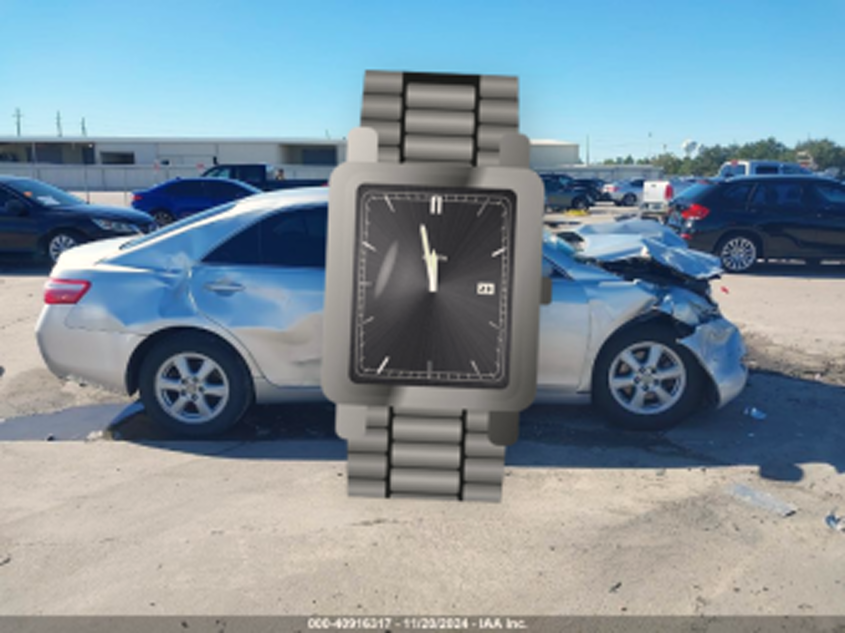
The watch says **11:58**
